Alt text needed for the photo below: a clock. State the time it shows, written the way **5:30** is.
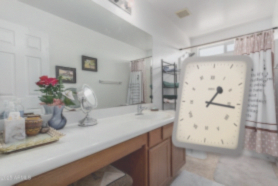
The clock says **1:16**
